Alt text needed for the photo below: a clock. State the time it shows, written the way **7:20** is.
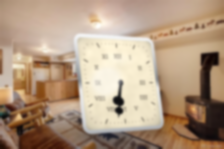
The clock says **6:32**
